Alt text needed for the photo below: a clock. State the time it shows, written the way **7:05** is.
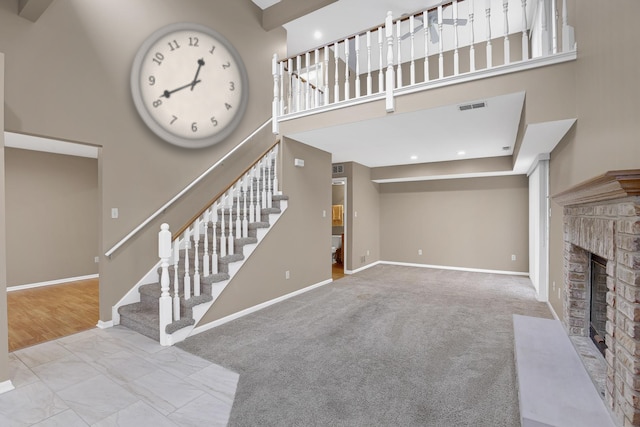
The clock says **12:41**
